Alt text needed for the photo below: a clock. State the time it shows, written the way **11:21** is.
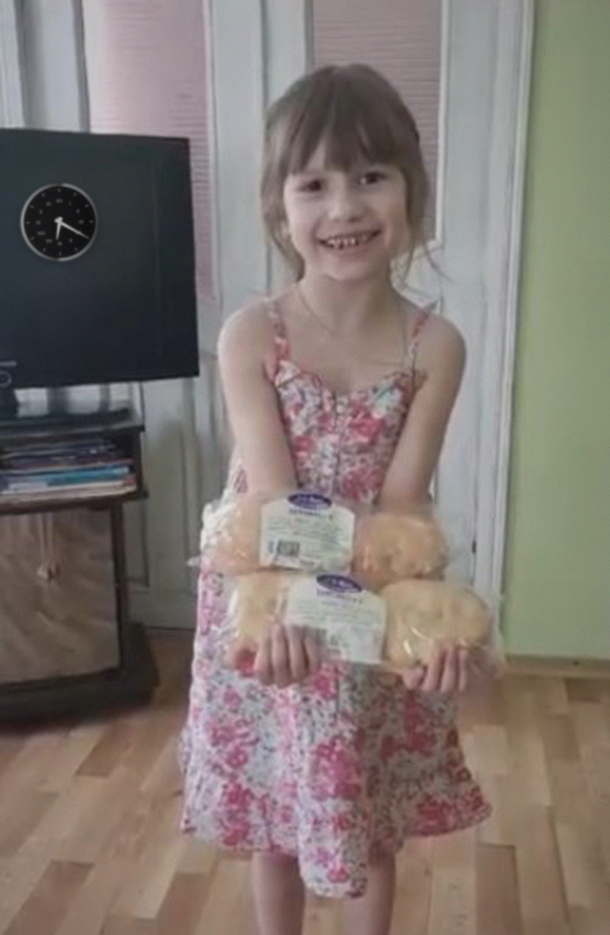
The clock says **6:20**
